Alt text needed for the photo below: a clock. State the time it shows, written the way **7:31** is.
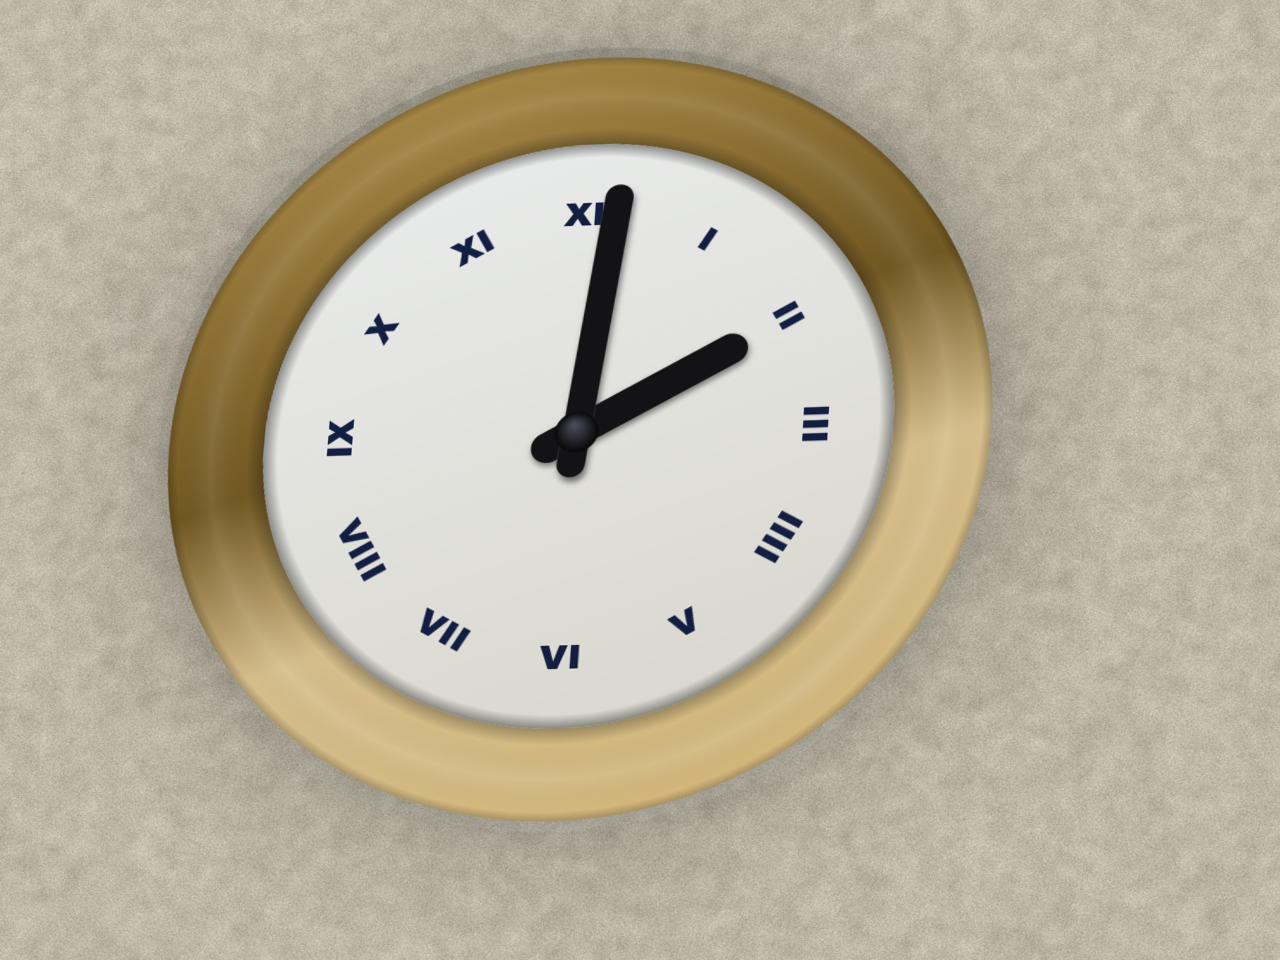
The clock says **2:01**
